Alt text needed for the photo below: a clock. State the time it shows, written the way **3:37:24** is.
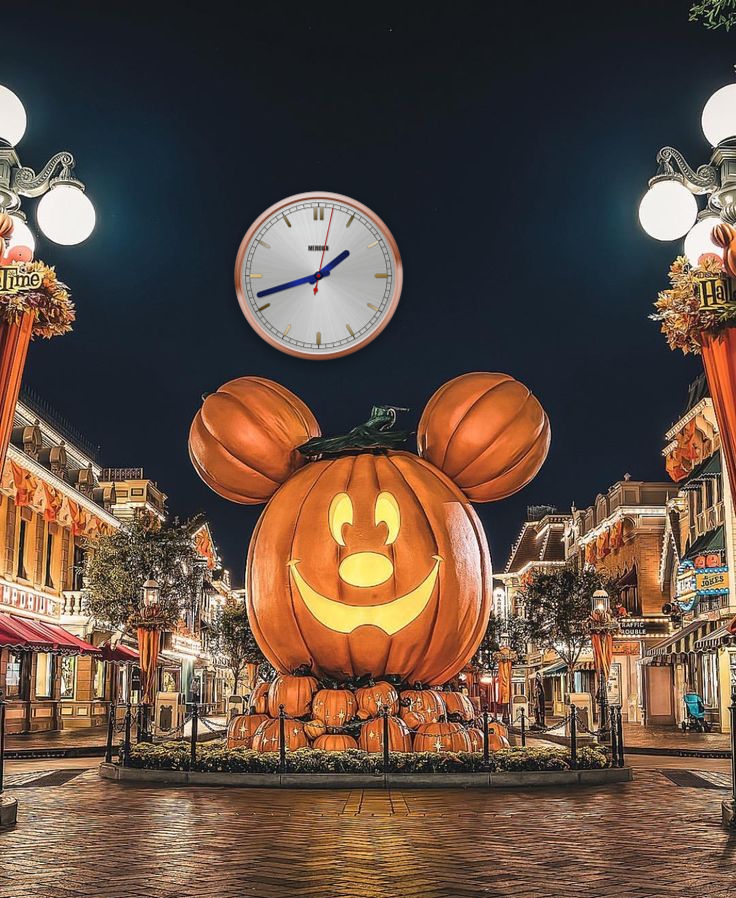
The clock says **1:42:02**
